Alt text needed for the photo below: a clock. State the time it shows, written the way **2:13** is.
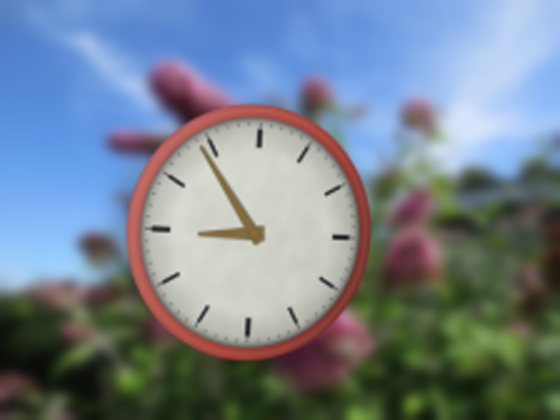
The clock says **8:54**
